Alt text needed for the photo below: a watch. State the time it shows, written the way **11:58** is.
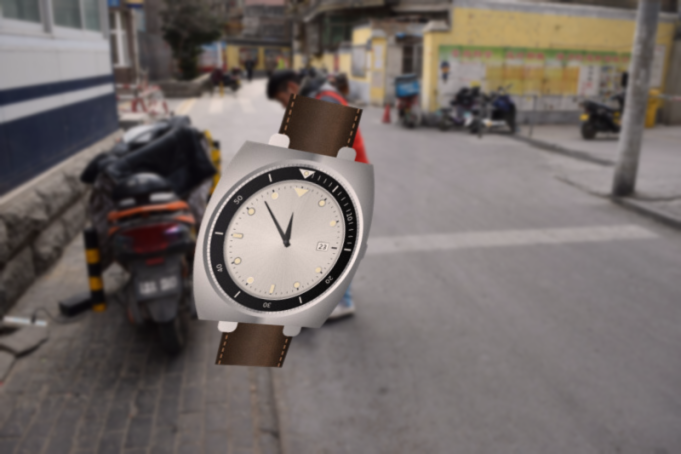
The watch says **11:53**
